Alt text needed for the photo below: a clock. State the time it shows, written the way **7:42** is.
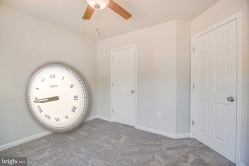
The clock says **8:44**
